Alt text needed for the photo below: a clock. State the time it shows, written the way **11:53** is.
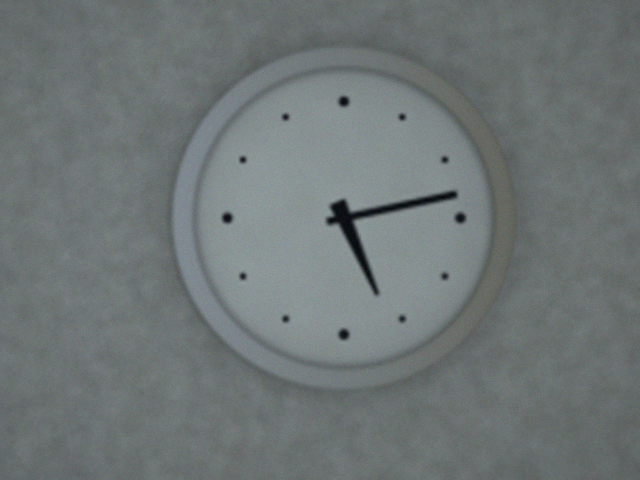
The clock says **5:13**
